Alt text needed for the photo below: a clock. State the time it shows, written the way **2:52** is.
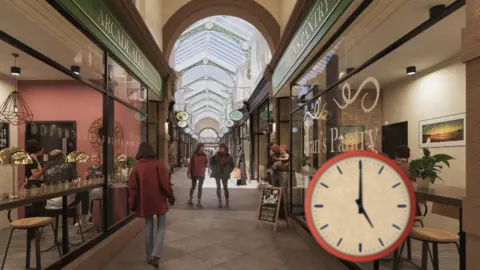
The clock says **5:00**
